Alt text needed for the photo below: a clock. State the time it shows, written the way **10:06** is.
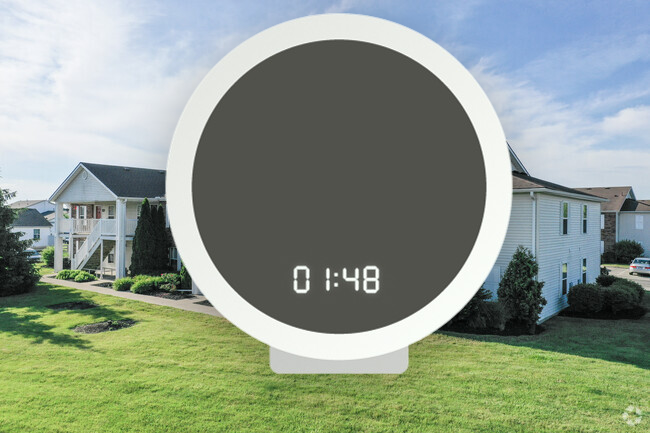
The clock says **1:48**
